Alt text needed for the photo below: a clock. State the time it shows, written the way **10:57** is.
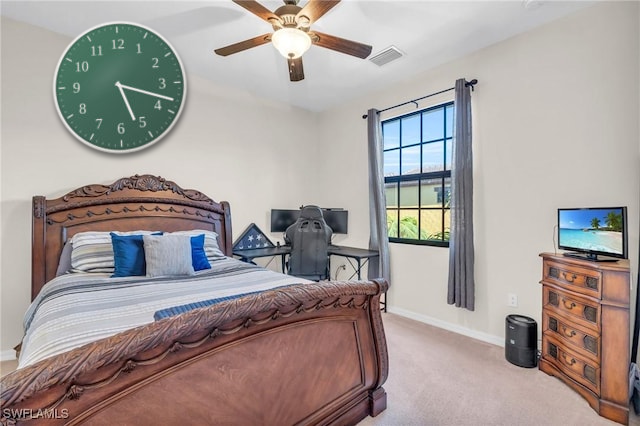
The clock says **5:18**
